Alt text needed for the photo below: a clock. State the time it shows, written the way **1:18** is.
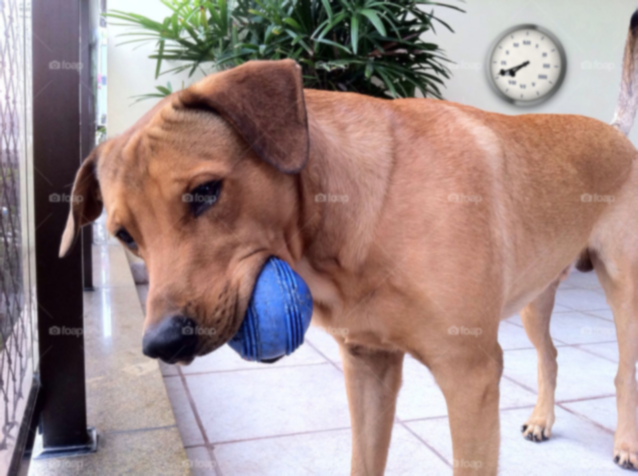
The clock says **7:41**
